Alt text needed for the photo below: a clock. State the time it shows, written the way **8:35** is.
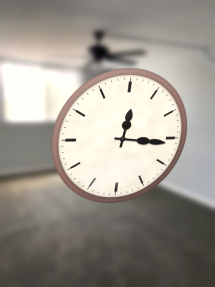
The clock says **12:16**
